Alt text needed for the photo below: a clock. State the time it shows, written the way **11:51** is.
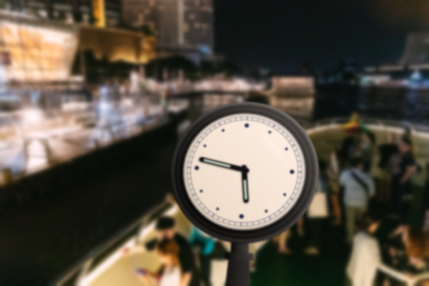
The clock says **5:47**
